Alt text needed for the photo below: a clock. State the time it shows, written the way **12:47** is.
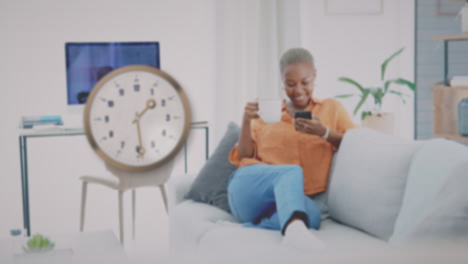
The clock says **1:29**
